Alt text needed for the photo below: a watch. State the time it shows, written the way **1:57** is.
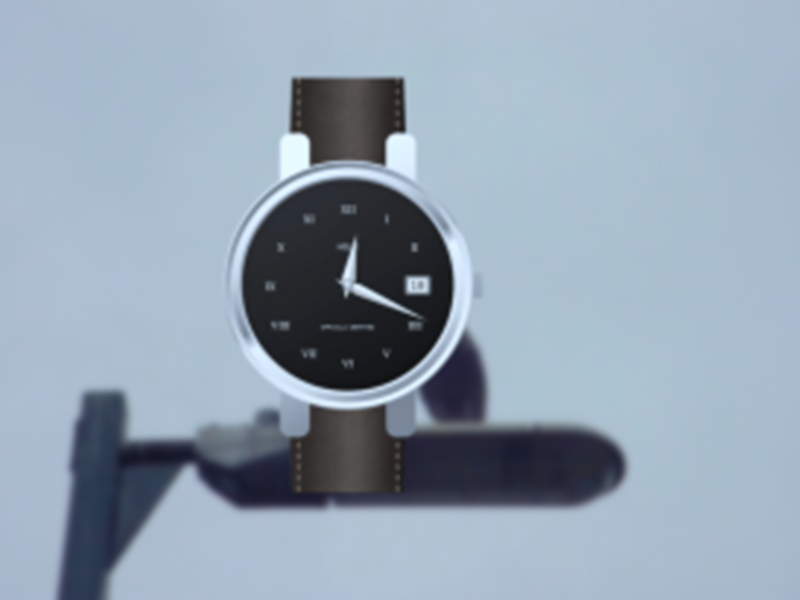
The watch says **12:19**
